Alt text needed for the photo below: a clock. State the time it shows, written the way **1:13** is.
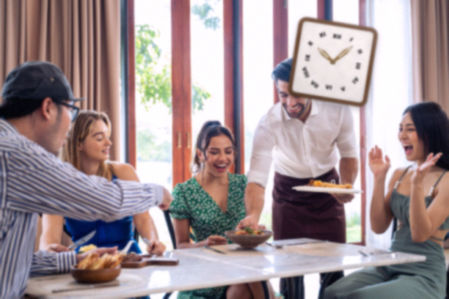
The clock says **10:07**
